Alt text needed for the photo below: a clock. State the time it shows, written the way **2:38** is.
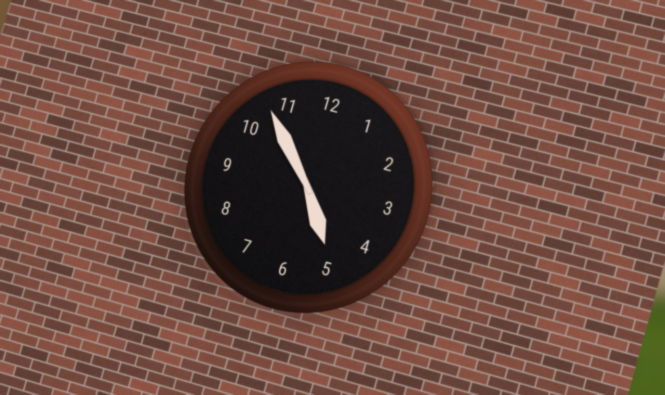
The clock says **4:53**
